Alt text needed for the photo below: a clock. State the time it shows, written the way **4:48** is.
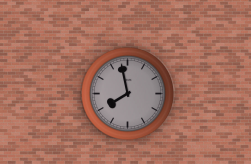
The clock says **7:58**
